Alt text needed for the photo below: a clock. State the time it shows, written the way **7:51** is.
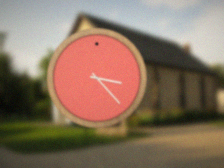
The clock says **3:23**
